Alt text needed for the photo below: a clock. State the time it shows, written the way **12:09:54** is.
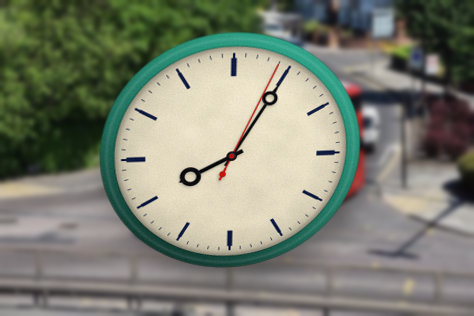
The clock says **8:05:04**
